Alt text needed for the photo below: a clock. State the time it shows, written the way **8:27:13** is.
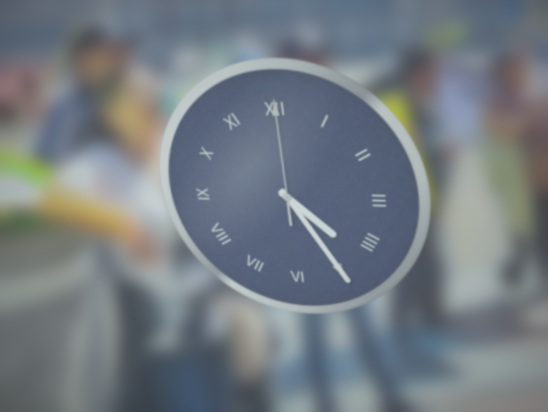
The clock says **4:25:00**
